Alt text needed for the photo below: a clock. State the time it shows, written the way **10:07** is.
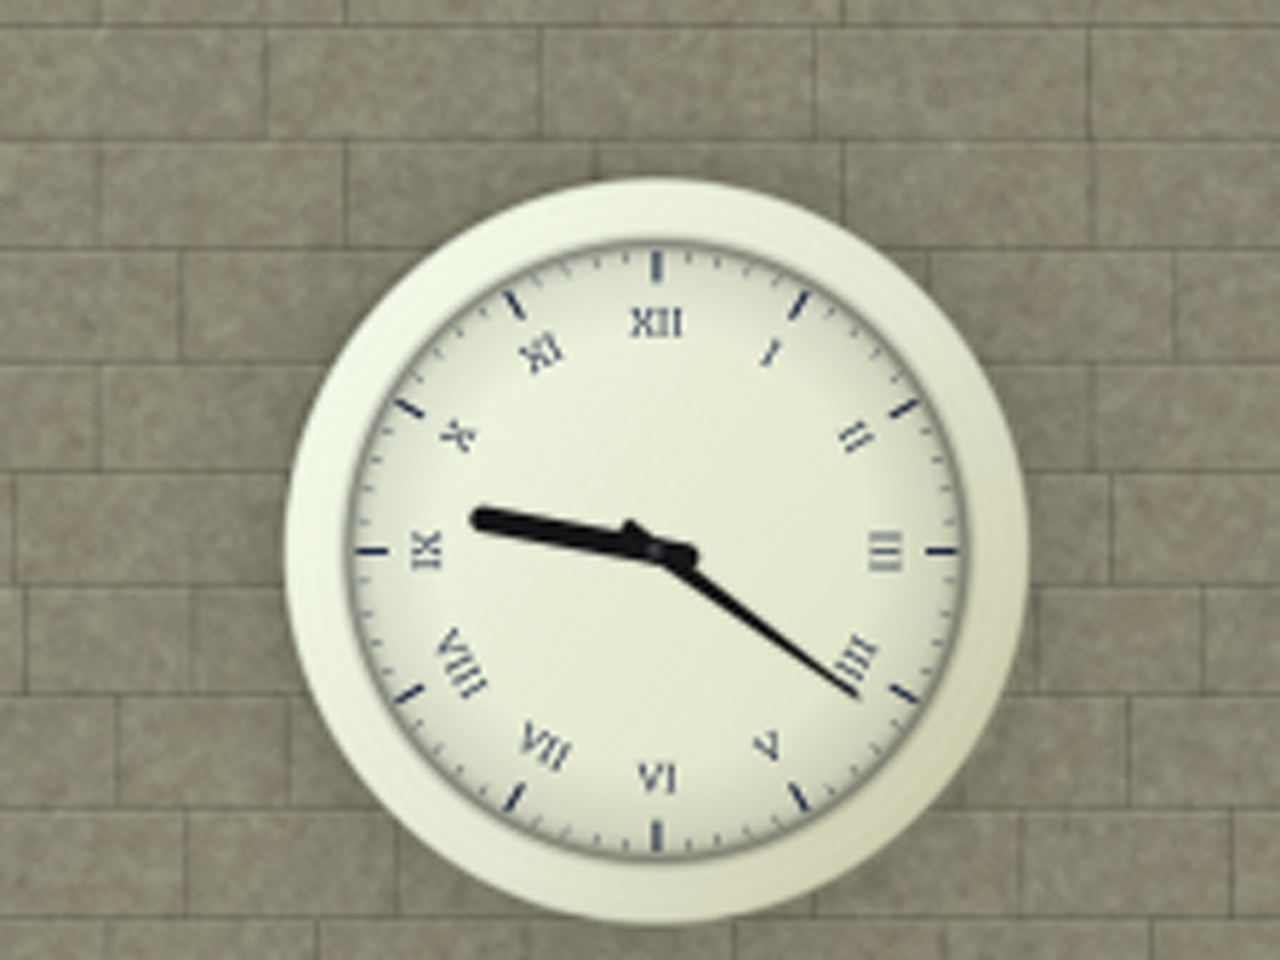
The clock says **9:21**
